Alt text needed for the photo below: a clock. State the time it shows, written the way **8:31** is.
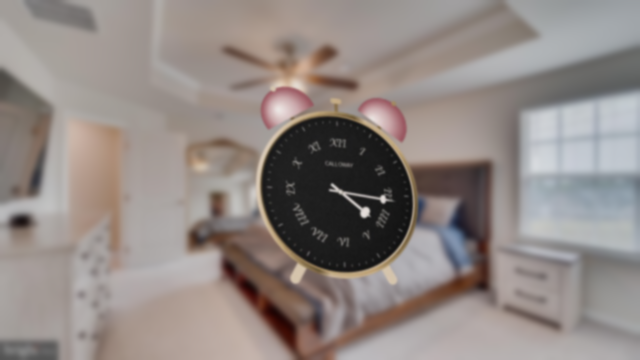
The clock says **4:16**
